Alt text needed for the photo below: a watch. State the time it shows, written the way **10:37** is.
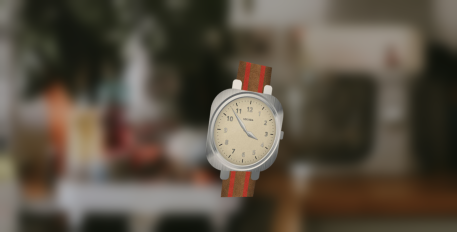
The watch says **3:53**
